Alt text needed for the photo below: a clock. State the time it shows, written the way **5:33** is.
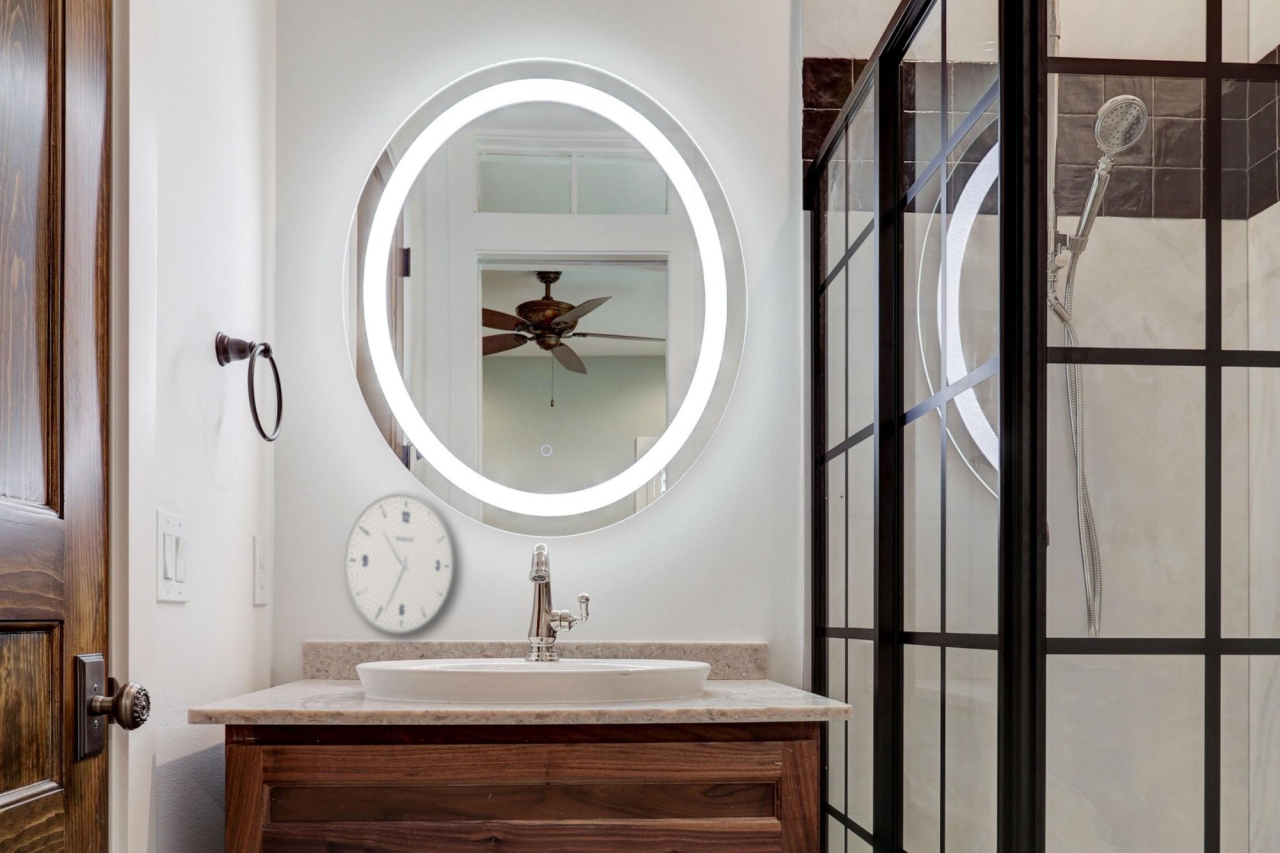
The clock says **10:34**
